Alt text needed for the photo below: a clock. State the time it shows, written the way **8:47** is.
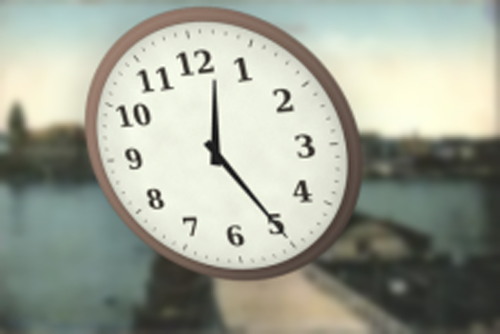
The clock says **12:25**
